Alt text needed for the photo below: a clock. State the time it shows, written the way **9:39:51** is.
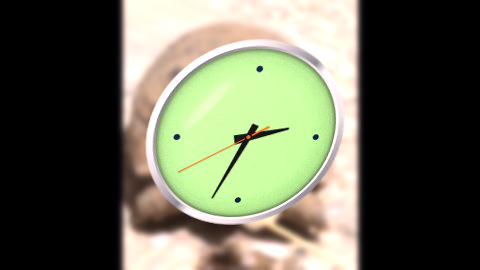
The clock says **2:33:40**
